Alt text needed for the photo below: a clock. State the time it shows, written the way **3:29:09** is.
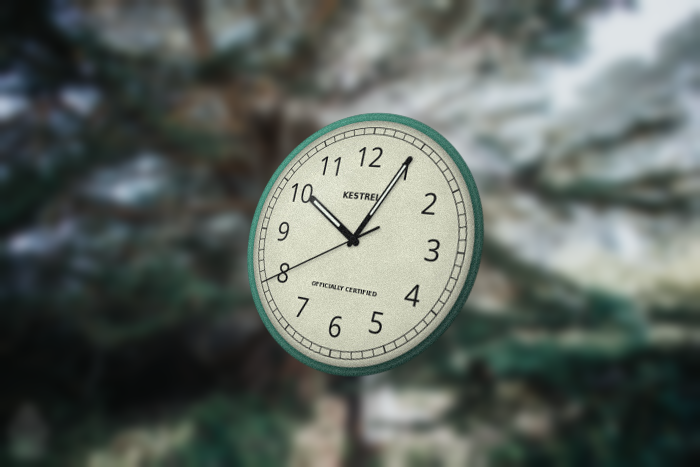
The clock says **10:04:40**
